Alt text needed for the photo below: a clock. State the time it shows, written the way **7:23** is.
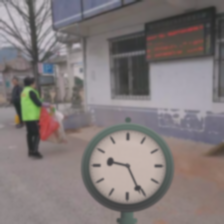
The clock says **9:26**
